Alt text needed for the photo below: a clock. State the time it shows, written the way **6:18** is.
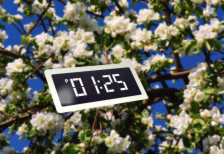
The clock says **1:25**
